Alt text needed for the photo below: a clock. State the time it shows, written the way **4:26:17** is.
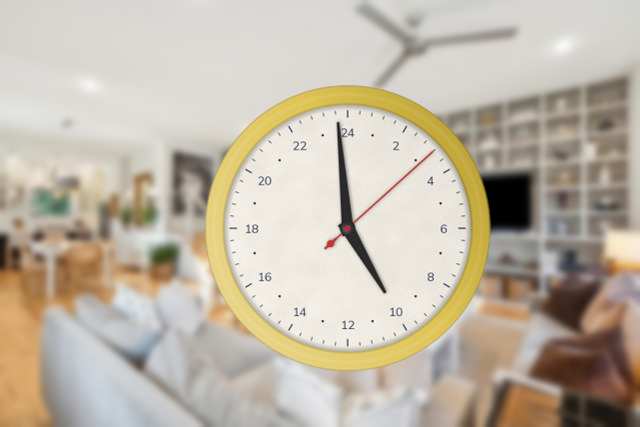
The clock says **9:59:08**
